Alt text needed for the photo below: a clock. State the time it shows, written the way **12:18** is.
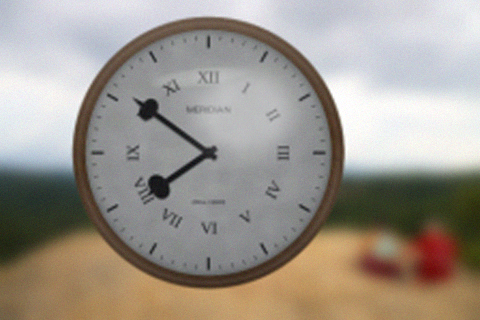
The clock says **7:51**
